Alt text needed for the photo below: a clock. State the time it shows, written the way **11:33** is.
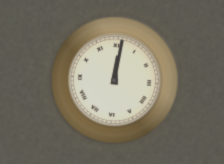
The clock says **12:01**
